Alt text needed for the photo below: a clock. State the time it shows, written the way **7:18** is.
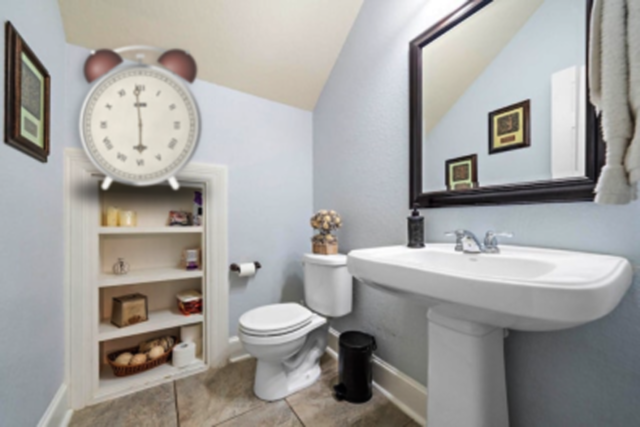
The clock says **5:59**
